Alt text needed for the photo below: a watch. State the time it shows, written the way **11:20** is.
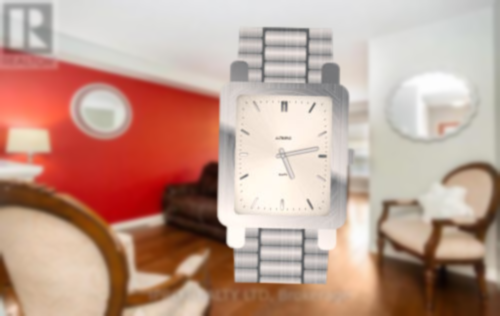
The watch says **5:13**
